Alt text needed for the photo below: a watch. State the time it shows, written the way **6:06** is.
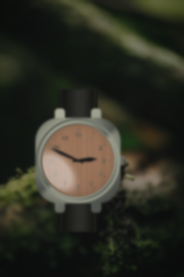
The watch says **2:49**
